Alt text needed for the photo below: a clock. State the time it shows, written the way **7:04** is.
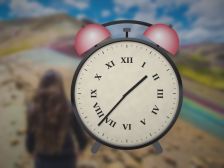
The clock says **1:37**
